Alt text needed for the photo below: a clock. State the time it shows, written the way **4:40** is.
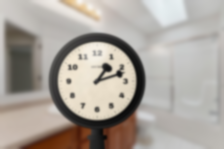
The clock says **1:12**
